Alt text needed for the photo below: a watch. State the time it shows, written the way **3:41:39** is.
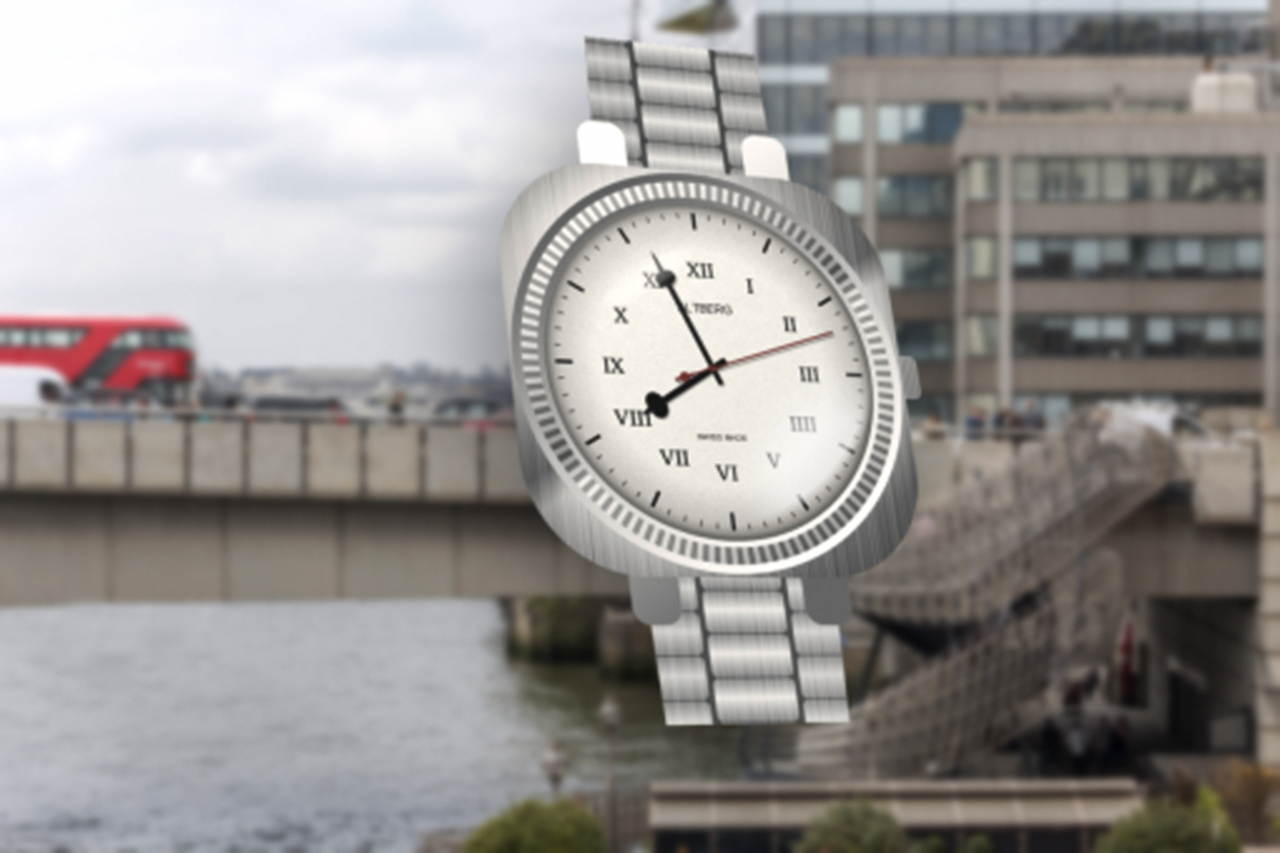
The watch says **7:56:12**
